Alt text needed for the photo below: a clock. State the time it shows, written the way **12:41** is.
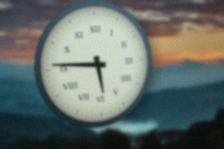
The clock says **5:46**
